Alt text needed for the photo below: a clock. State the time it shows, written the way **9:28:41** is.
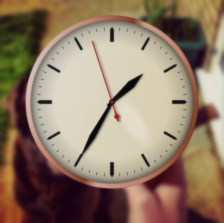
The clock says **1:34:57**
